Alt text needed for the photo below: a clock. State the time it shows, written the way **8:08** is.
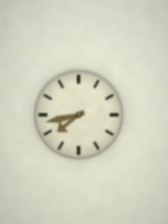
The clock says **7:43**
